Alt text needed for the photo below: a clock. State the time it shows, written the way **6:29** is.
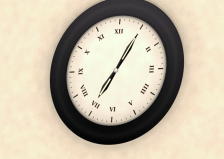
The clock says **7:05**
